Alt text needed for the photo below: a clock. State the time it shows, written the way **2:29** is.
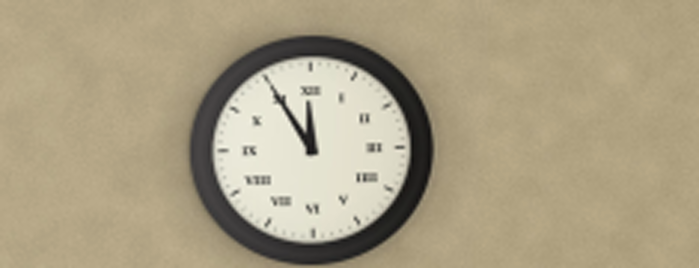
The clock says **11:55**
